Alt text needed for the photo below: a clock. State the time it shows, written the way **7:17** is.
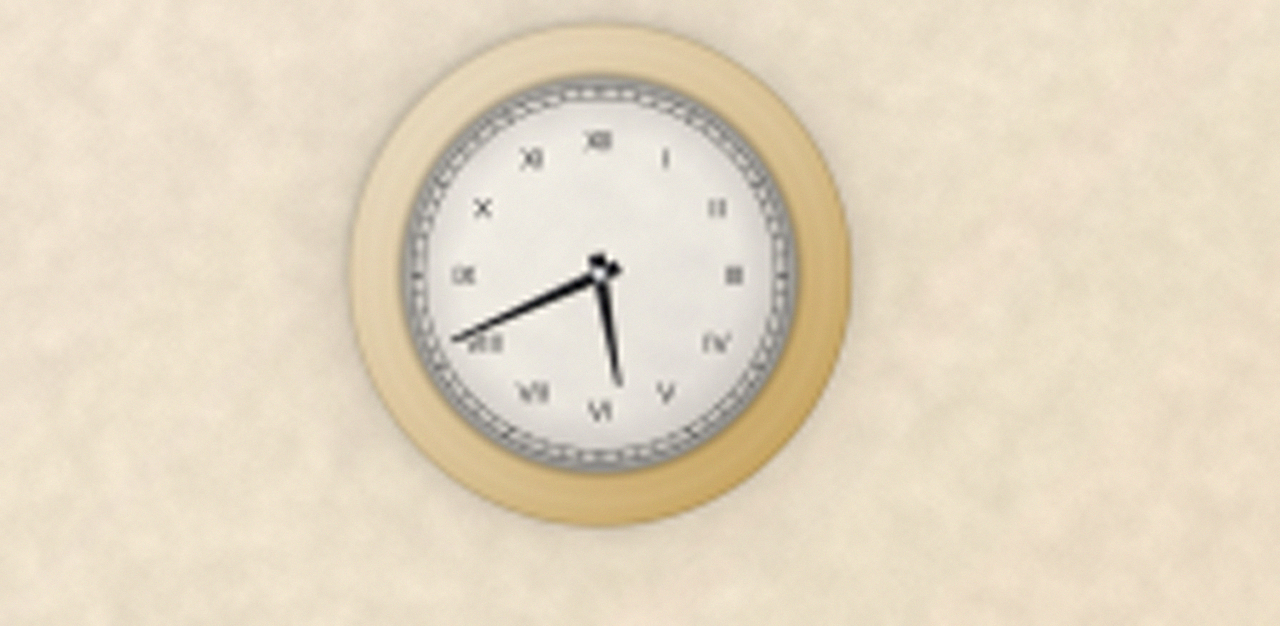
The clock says **5:41**
